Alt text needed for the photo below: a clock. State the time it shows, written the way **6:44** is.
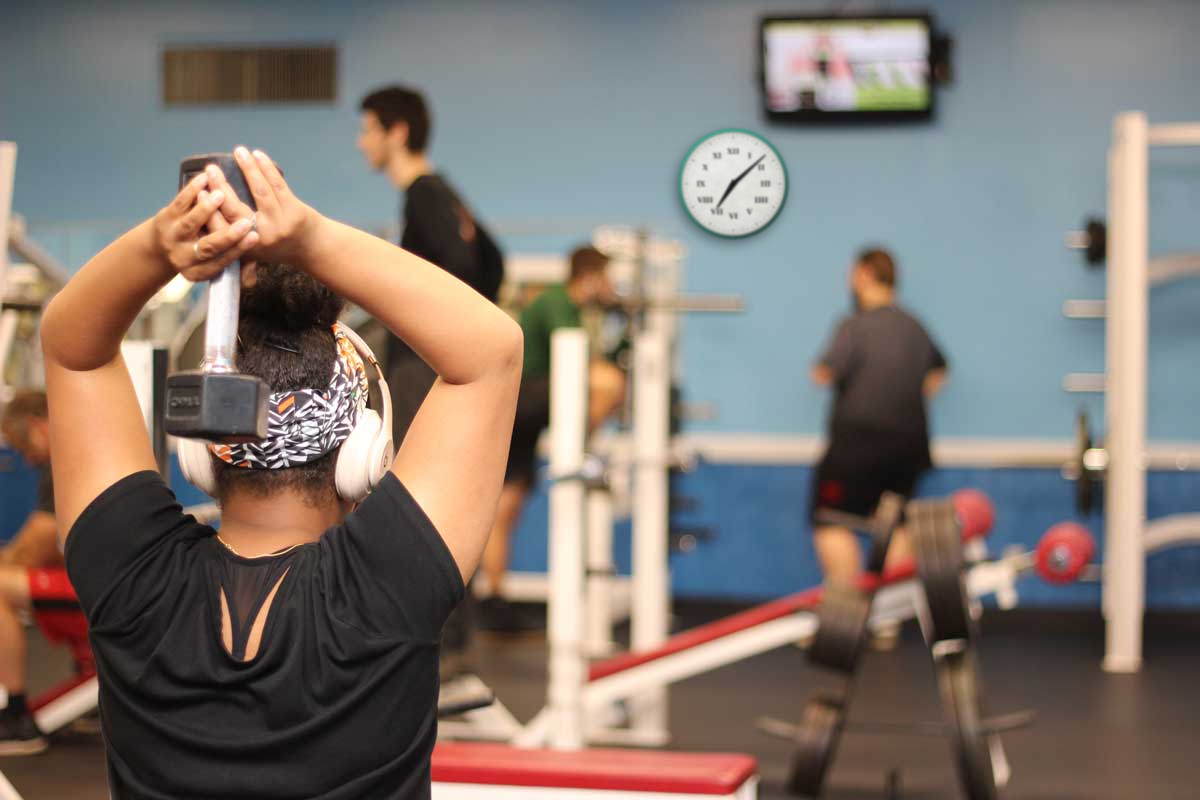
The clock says **7:08**
